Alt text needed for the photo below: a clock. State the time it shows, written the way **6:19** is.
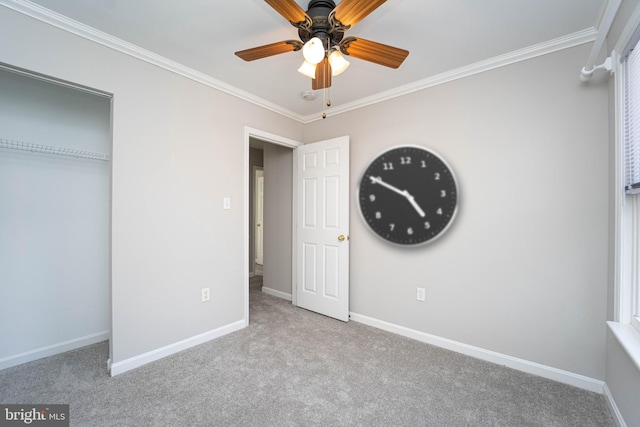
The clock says **4:50**
